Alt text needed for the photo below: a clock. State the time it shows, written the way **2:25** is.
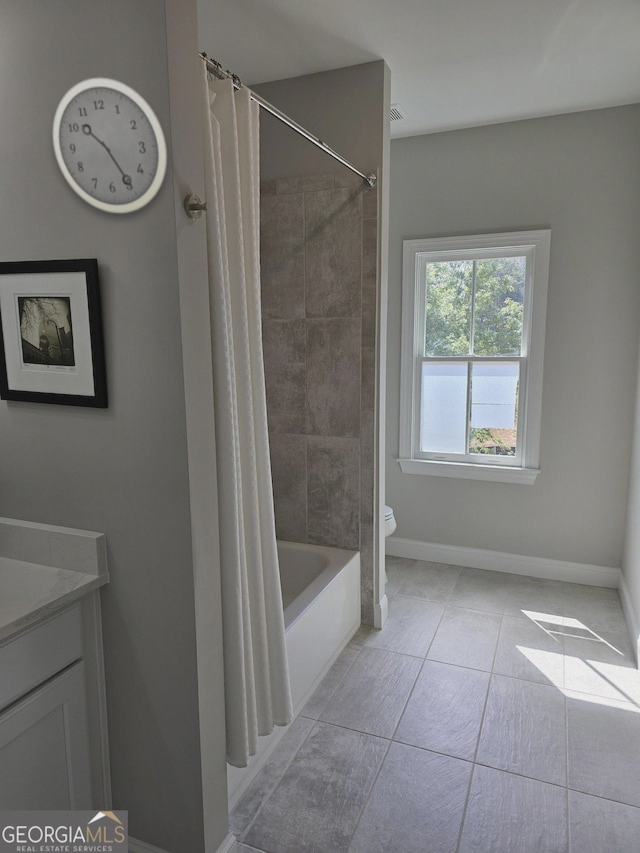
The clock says **10:25**
